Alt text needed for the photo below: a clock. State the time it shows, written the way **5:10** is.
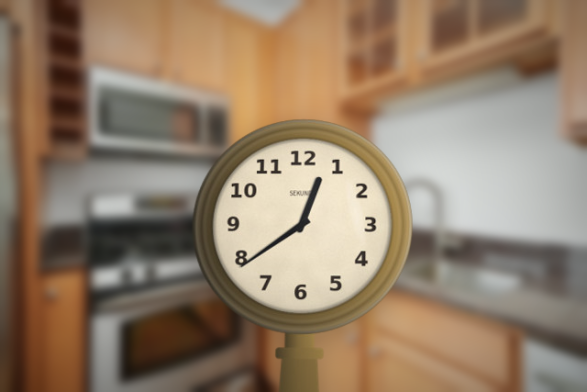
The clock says **12:39**
